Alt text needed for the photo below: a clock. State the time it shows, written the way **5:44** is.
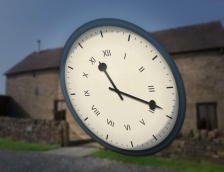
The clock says **11:19**
